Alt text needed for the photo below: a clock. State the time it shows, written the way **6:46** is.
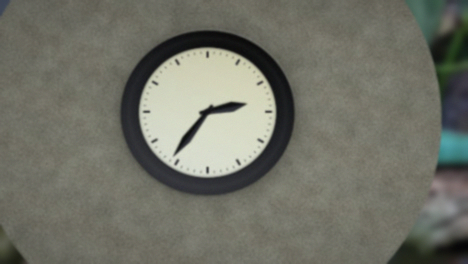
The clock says **2:36**
